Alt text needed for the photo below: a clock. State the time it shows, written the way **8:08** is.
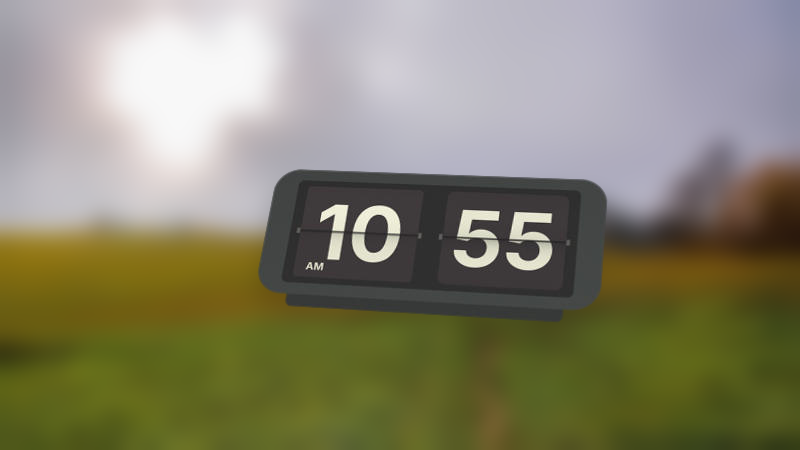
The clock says **10:55**
